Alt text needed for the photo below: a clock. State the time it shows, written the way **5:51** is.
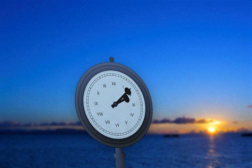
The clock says **2:08**
